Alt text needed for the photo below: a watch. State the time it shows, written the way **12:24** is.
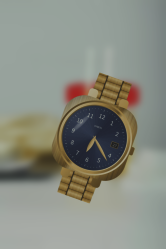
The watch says **6:22**
